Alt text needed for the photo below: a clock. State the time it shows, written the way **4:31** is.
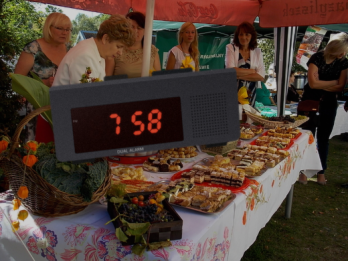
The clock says **7:58**
